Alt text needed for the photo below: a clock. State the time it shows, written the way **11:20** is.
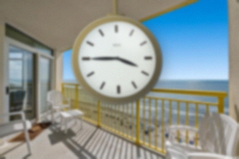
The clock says **3:45**
